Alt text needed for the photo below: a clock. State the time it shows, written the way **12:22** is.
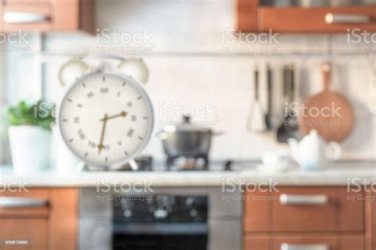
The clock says **2:32**
